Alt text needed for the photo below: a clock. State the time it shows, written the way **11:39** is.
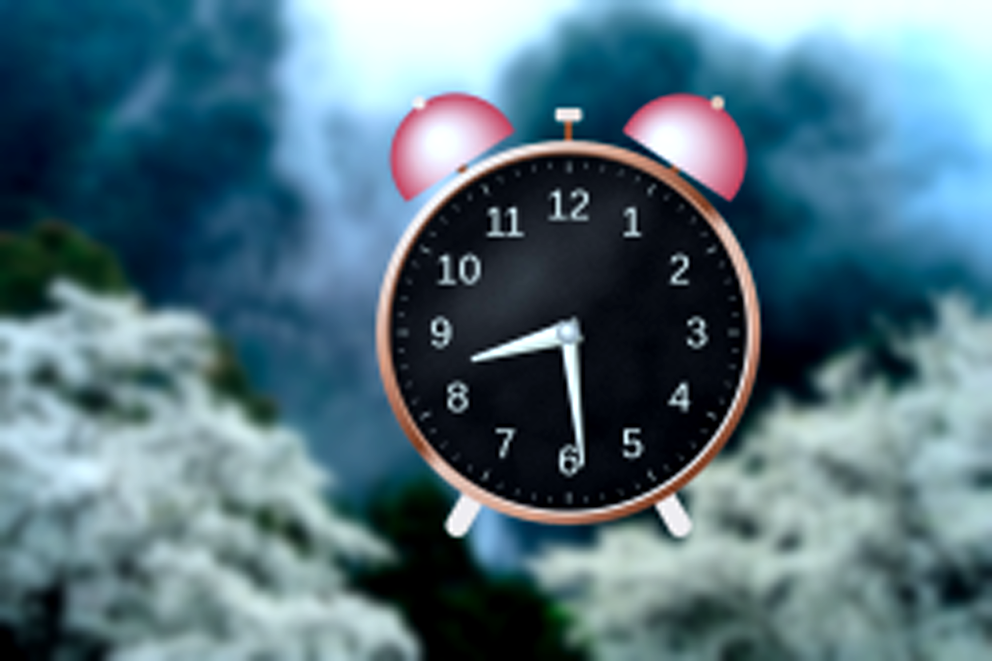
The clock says **8:29**
